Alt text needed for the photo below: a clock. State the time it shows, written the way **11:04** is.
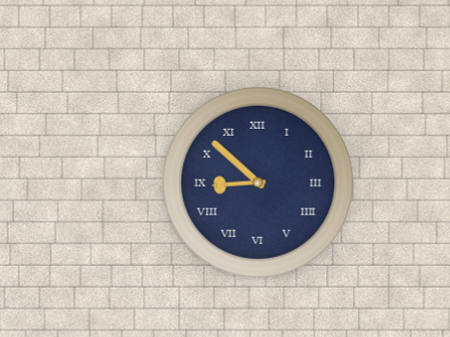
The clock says **8:52**
